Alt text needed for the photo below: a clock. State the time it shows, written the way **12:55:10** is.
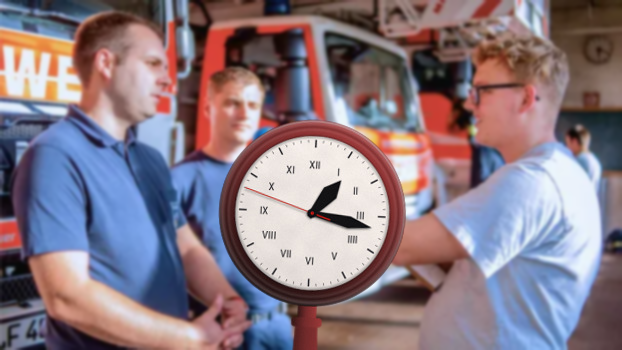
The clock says **1:16:48**
